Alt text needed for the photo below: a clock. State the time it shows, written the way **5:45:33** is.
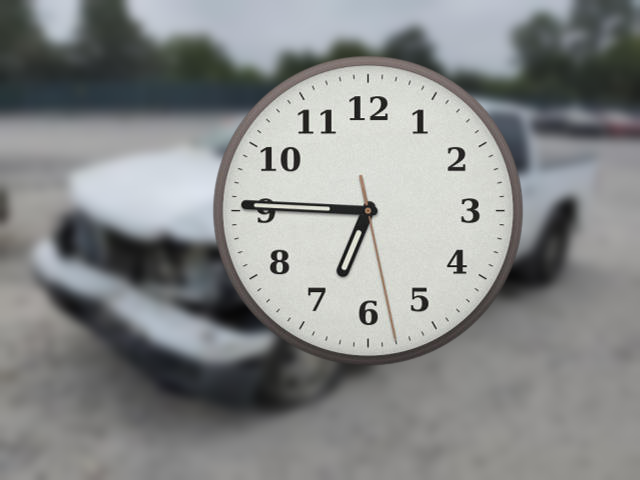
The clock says **6:45:28**
